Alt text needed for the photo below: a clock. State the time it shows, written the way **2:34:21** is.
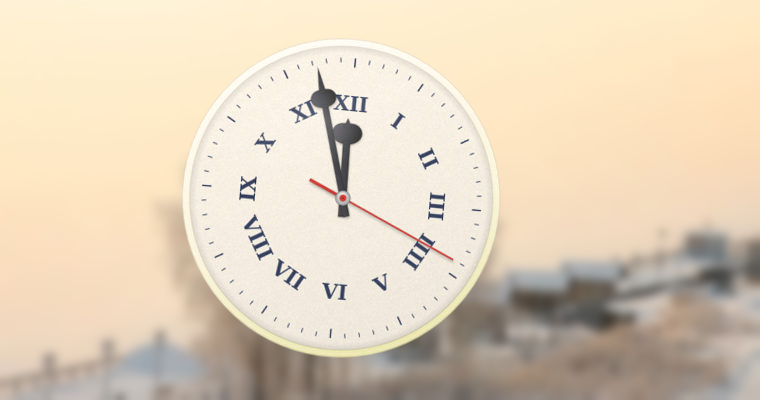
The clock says **11:57:19**
